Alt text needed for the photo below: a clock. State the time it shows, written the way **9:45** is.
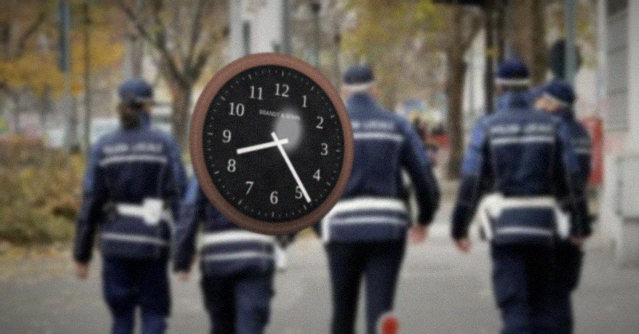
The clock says **8:24**
